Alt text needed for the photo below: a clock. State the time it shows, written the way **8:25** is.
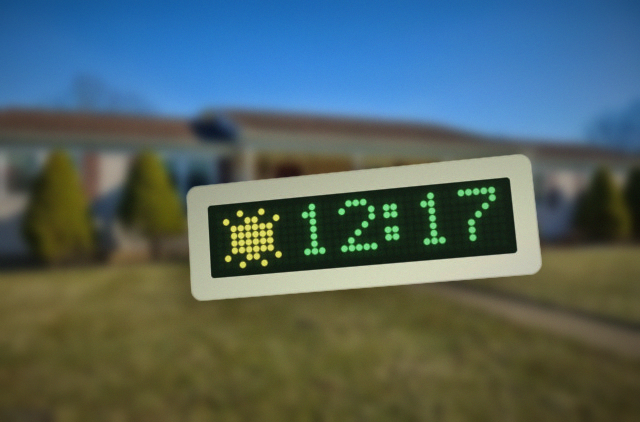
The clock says **12:17**
